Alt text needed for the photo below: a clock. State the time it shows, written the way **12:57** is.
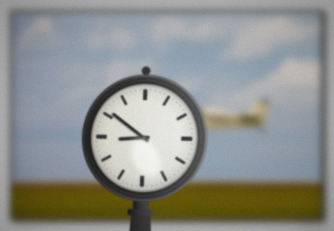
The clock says **8:51**
